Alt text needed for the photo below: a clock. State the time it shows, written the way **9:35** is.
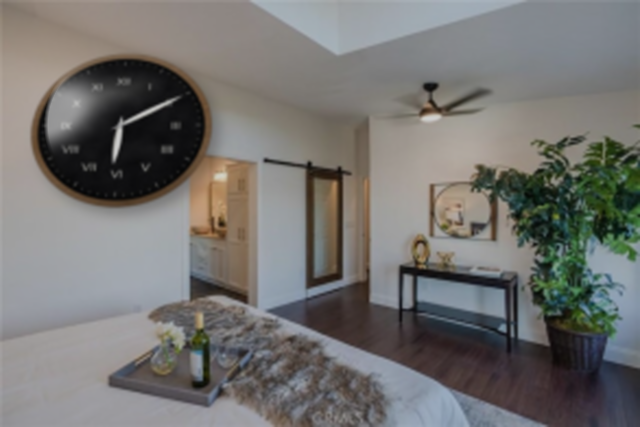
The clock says **6:10**
